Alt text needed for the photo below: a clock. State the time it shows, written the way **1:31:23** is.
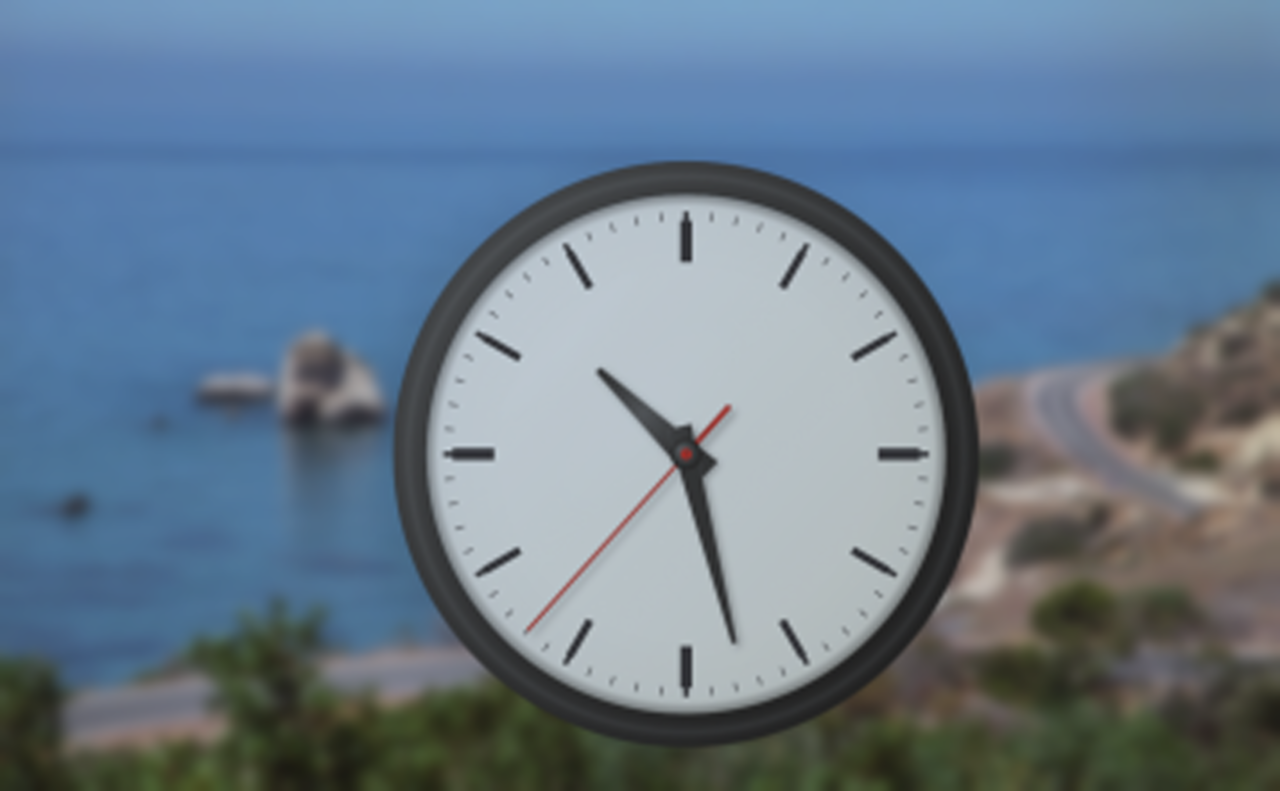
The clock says **10:27:37**
